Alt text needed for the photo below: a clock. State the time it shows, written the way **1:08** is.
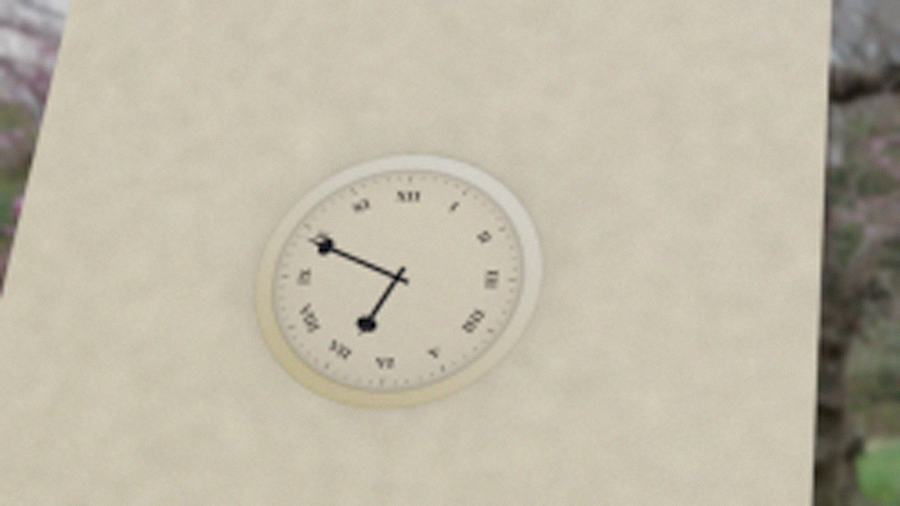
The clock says **6:49**
